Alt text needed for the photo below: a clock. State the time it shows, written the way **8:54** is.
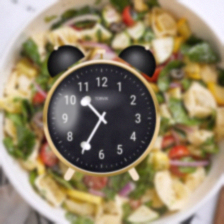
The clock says **10:35**
